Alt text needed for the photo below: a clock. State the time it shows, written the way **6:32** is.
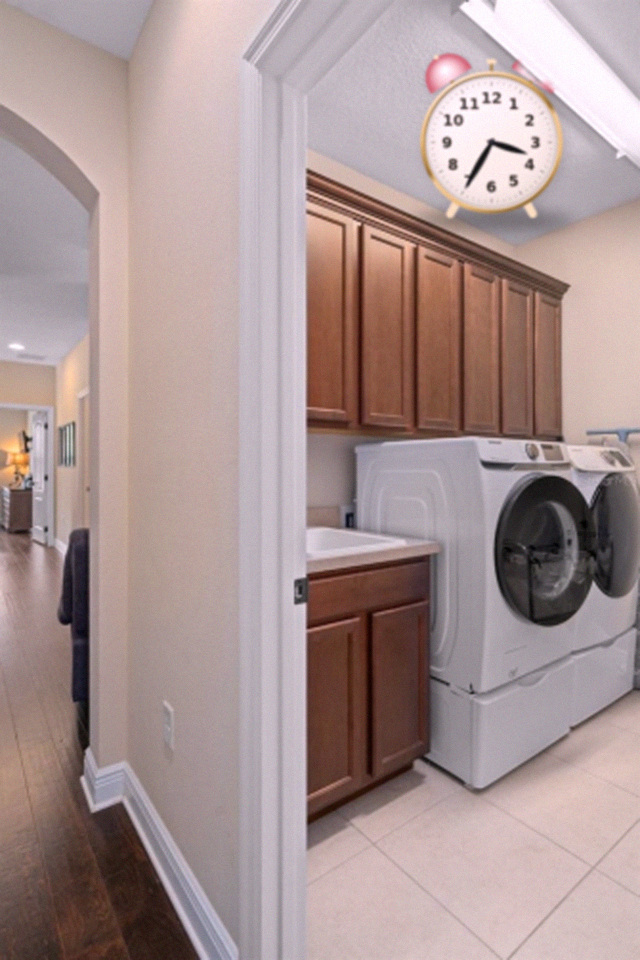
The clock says **3:35**
